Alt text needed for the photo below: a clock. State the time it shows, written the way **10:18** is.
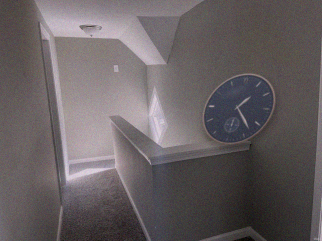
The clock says **1:23**
